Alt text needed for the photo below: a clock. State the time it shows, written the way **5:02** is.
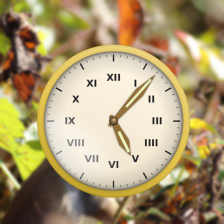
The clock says **5:07**
